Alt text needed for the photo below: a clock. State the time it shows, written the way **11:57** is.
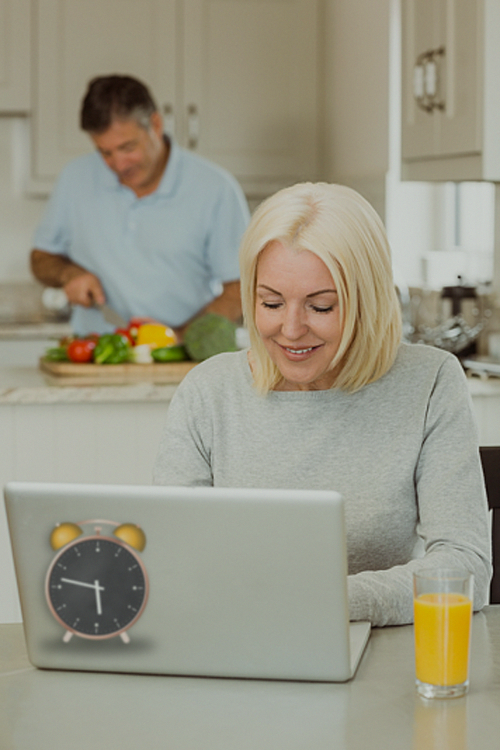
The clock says **5:47**
